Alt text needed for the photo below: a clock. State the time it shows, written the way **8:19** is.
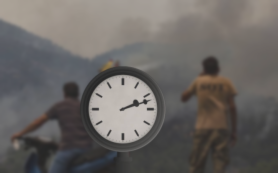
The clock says **2:12**
